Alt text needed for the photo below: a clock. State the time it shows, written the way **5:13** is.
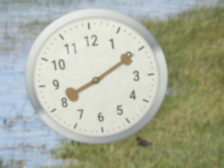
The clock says **8:10**
